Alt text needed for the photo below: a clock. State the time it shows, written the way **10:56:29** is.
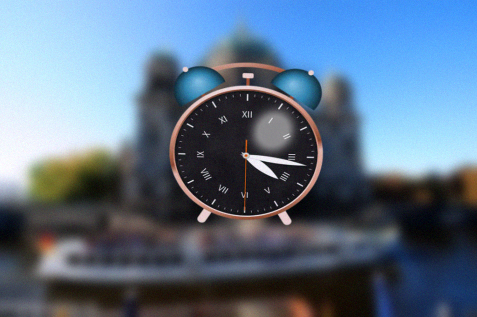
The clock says **4:16:30**
